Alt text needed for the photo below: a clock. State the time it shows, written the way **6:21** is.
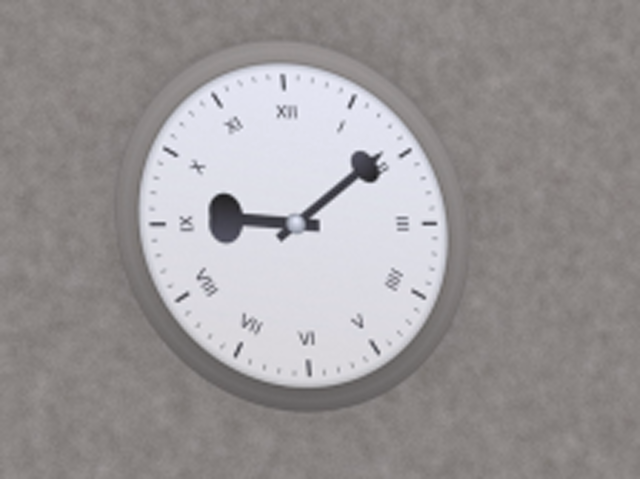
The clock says **9:09**
